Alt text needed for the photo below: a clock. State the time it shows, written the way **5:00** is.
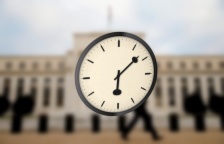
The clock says **6:08**
